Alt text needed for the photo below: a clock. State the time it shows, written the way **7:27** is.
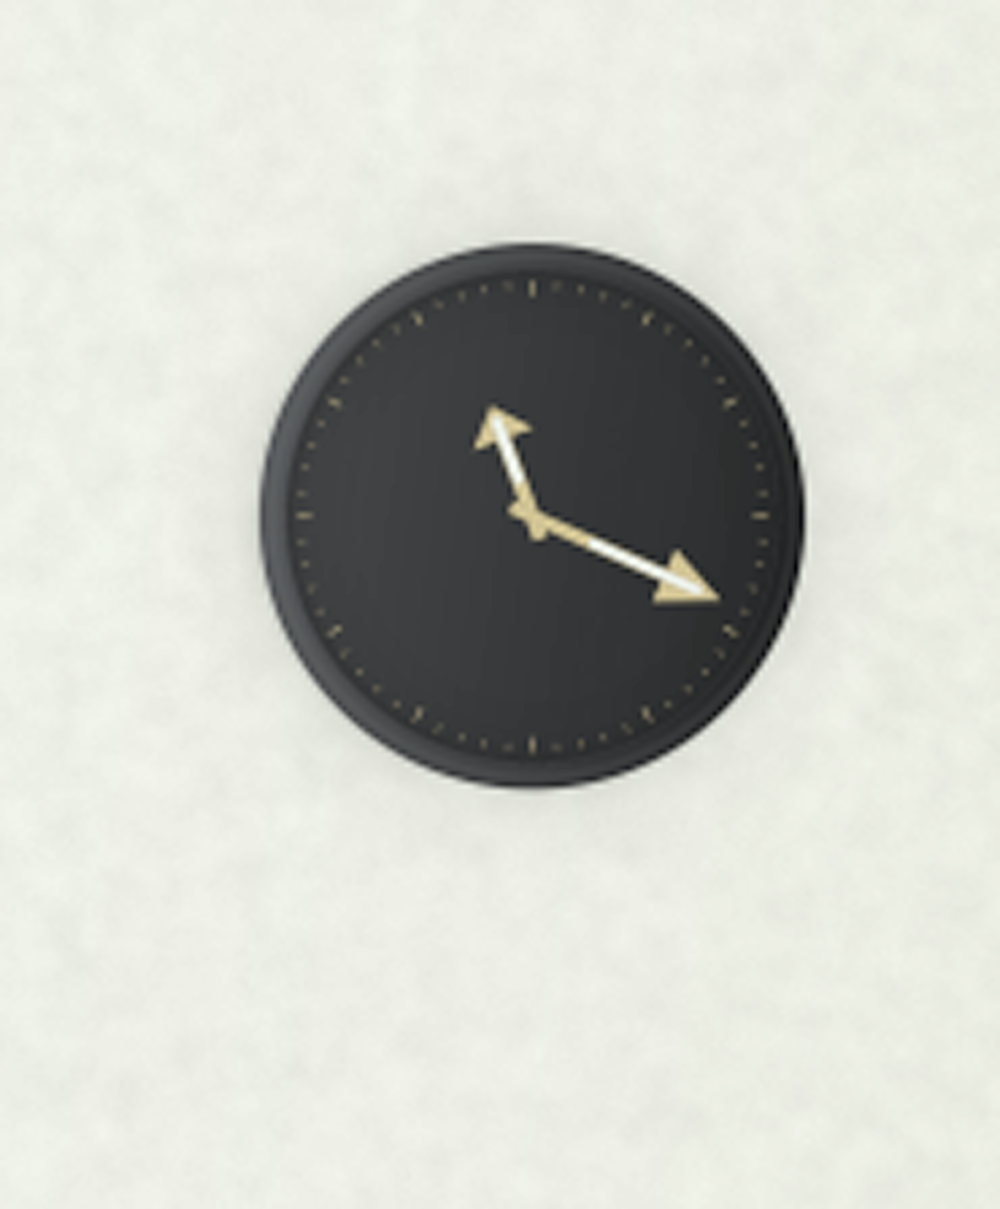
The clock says **11:19**
